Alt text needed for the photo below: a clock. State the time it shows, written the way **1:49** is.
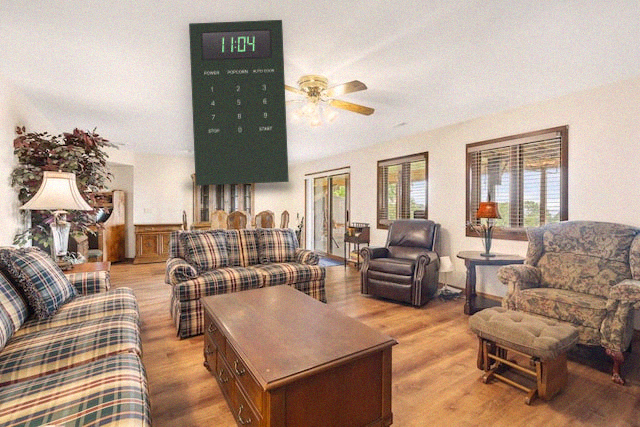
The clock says **11:04**
